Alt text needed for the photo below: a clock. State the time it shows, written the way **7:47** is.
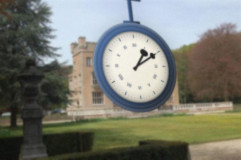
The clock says **1:10**
